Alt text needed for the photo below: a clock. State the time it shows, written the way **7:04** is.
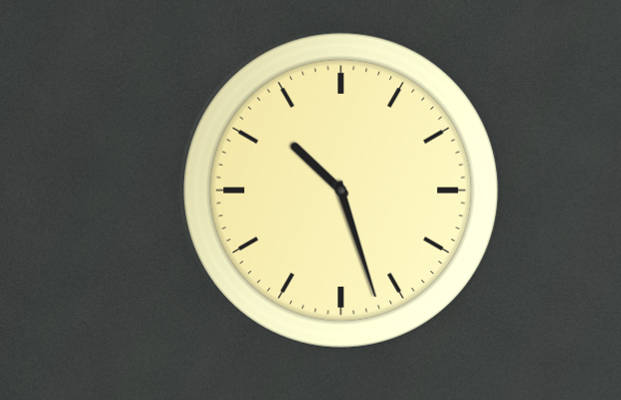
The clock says **10:27**
